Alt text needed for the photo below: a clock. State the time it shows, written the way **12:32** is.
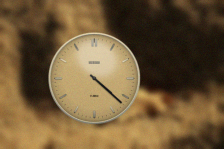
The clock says **4:22**
